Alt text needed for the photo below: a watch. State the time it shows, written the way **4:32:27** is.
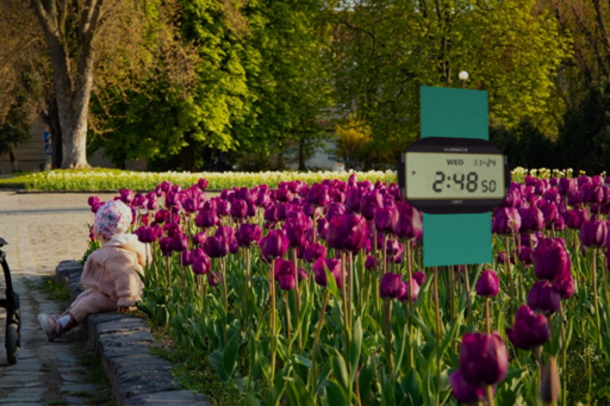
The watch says **2:48:50**
